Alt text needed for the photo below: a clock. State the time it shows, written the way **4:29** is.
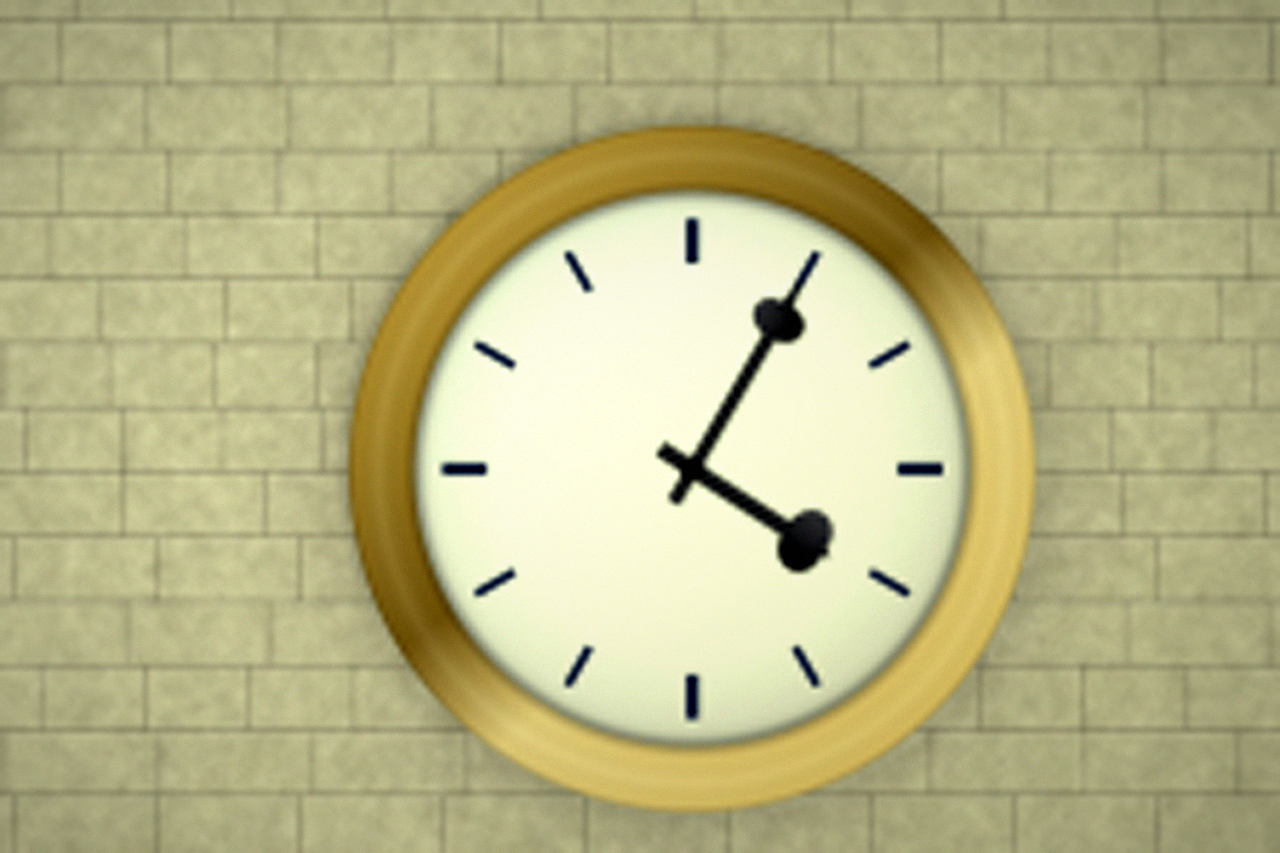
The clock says **4:05**
